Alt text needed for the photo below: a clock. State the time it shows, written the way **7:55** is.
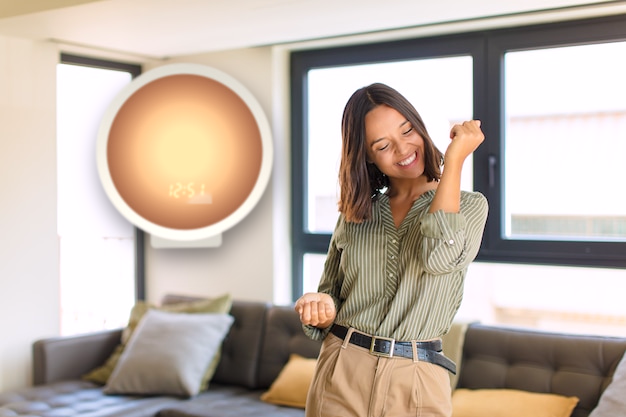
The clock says **12:51**
